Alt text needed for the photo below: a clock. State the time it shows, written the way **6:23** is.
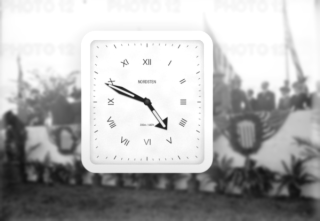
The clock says **4:49**
